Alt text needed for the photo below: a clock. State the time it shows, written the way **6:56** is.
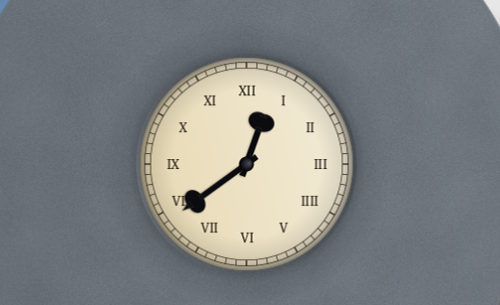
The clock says **12:39**
